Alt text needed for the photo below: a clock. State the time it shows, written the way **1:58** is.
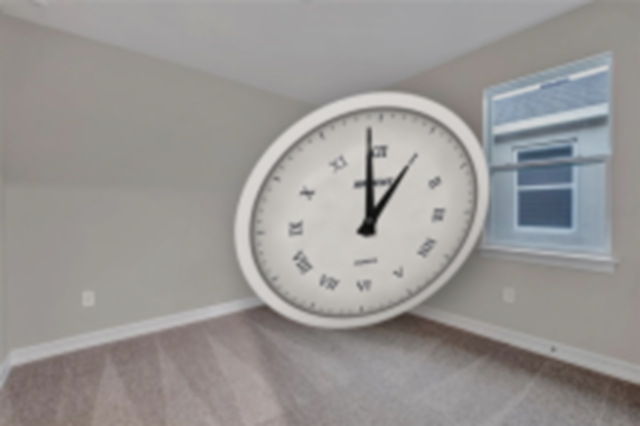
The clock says **12:59**
